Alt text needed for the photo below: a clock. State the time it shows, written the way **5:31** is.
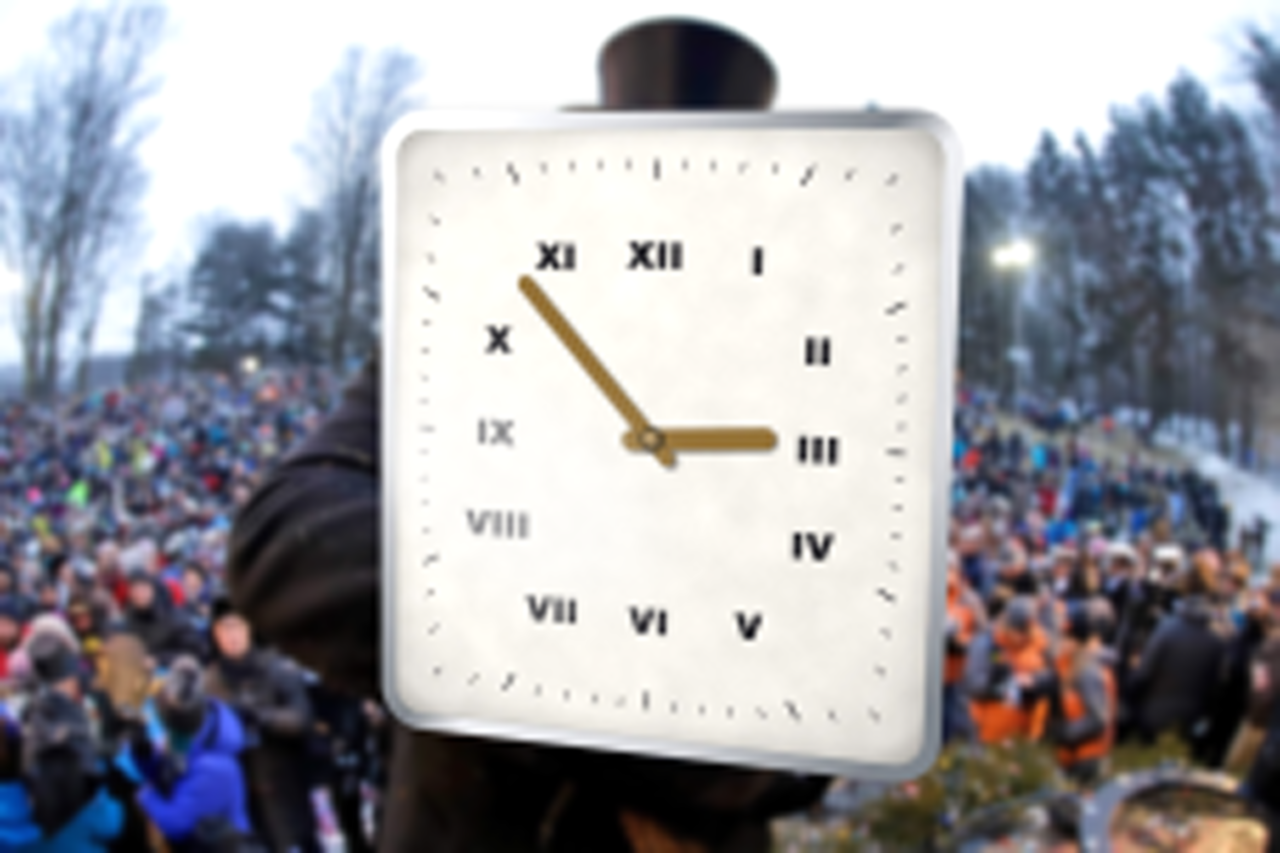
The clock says **2:53**
